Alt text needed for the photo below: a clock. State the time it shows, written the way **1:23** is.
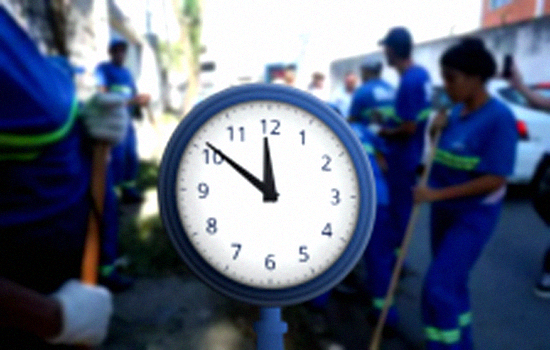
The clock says **11:51**
